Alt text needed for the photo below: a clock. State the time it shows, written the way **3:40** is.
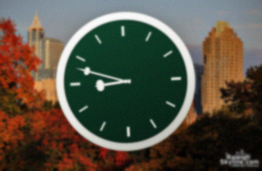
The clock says **8:48**
